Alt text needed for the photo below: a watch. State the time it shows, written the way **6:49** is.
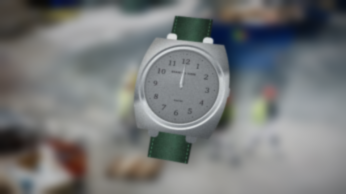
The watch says **12:00**
